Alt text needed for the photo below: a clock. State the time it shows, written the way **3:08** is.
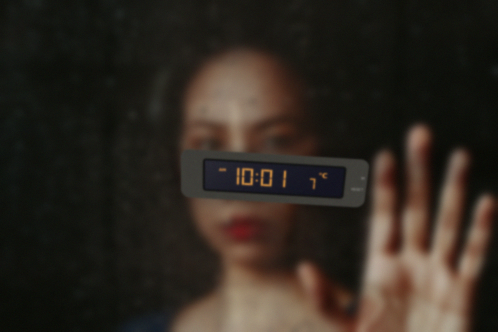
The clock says **10:01**
